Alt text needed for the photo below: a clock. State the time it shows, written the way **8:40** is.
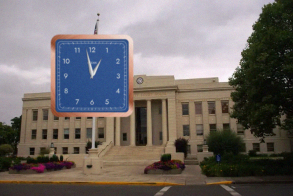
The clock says **12:58**
